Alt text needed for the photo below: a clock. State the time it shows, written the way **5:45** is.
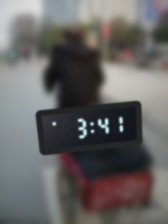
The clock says **3:41**
